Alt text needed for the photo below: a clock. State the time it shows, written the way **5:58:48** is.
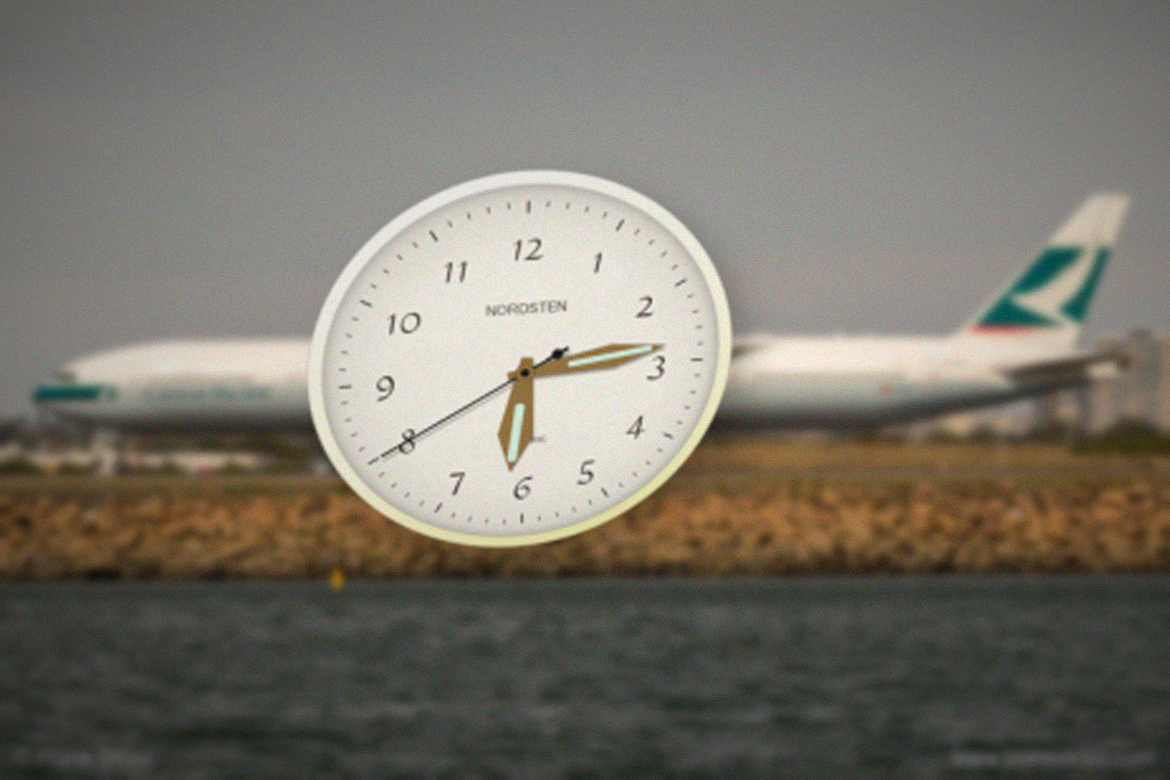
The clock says **6:13:40**
